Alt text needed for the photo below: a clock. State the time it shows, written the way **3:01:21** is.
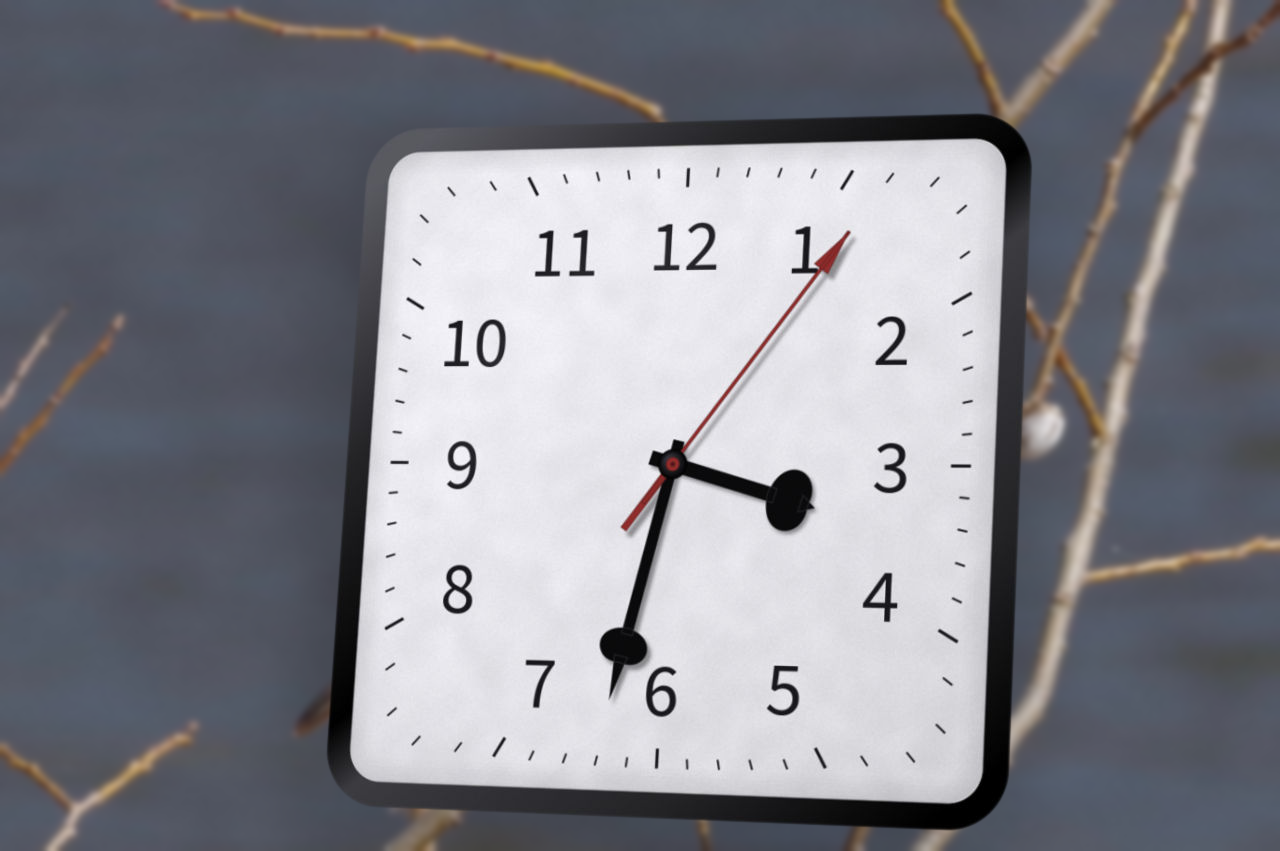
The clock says **3:32:06**
